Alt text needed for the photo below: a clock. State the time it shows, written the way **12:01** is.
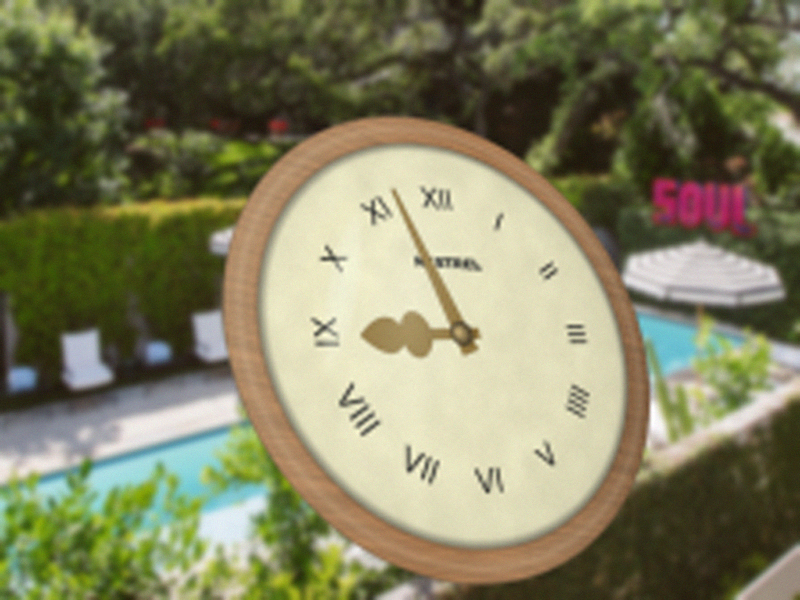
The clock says **8:57**
